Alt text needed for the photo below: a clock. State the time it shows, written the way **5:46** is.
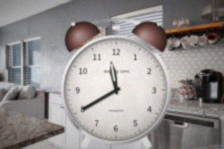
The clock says **11:40**
